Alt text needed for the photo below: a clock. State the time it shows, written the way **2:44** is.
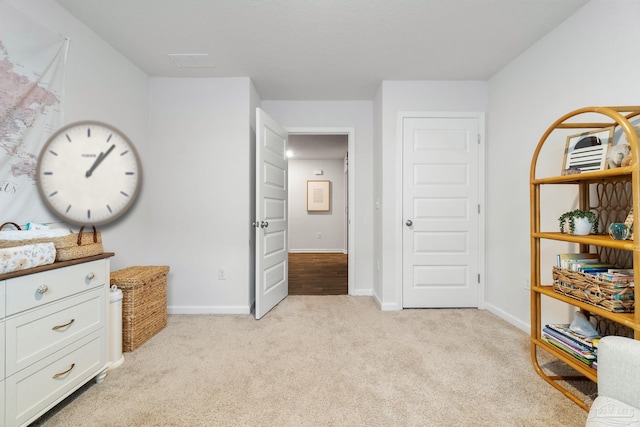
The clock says **1:07**
